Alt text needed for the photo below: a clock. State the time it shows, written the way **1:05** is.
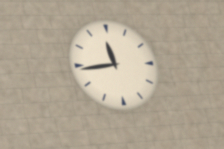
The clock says **11:44**
